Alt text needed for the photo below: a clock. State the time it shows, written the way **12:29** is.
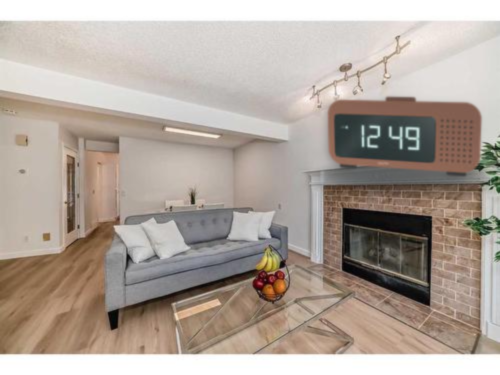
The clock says **12:49**
